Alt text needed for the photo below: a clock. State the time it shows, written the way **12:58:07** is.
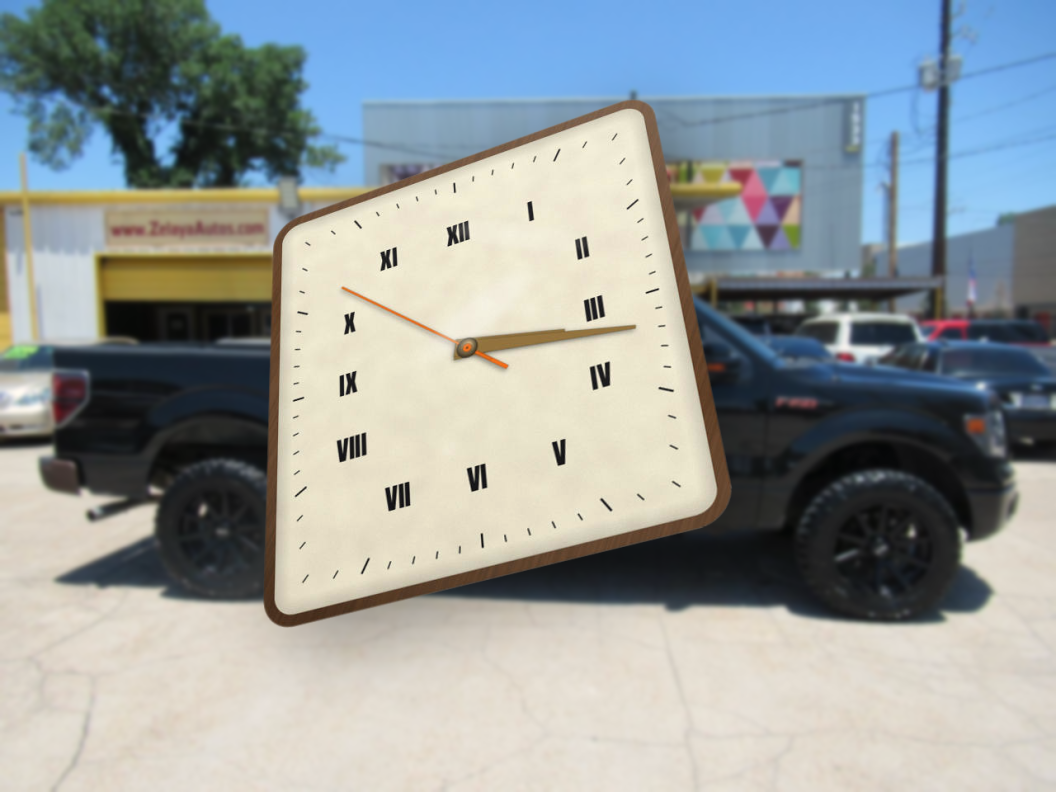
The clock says **3:16:52**
